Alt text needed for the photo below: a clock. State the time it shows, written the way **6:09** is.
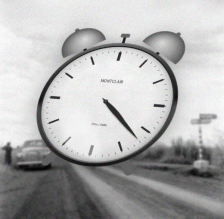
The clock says **4:22**
